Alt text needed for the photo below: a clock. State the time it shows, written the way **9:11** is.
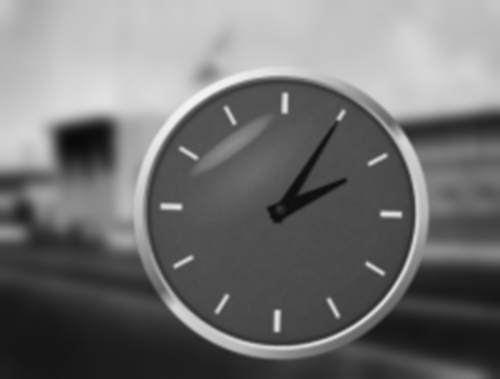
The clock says **2:05**
